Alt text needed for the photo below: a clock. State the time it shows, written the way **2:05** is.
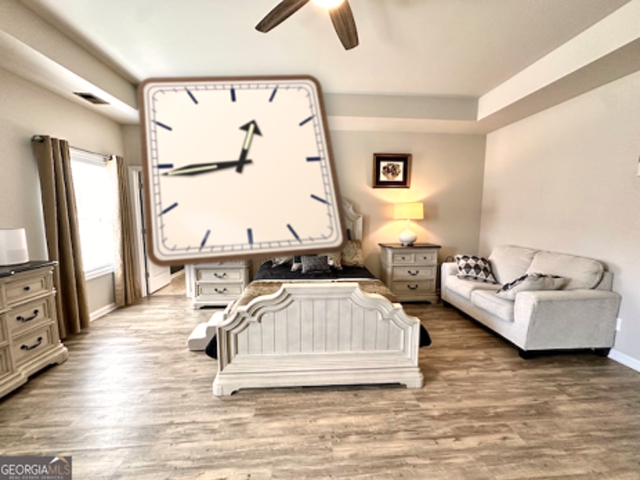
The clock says **12:44**
